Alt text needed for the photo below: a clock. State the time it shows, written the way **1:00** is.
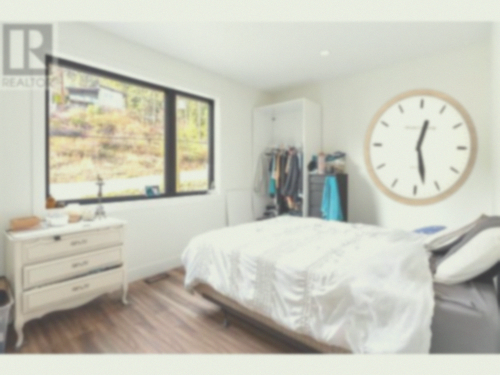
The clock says **12:28**
